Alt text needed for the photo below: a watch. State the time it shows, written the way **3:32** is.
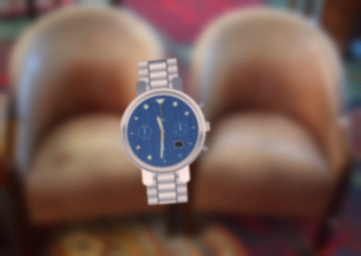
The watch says **11:31**
